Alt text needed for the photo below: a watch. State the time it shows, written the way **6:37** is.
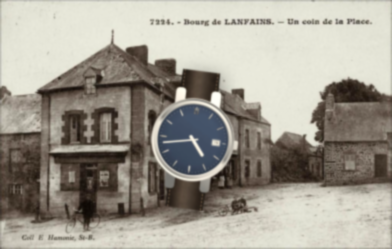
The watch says **4:43**
